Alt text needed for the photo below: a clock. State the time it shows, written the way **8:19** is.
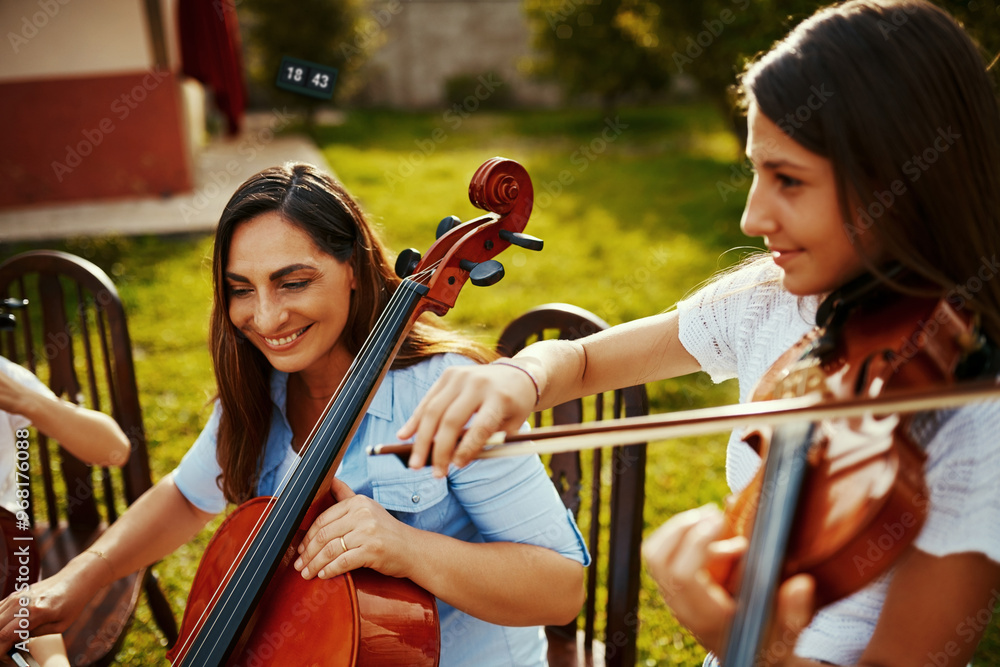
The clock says **18:43**
